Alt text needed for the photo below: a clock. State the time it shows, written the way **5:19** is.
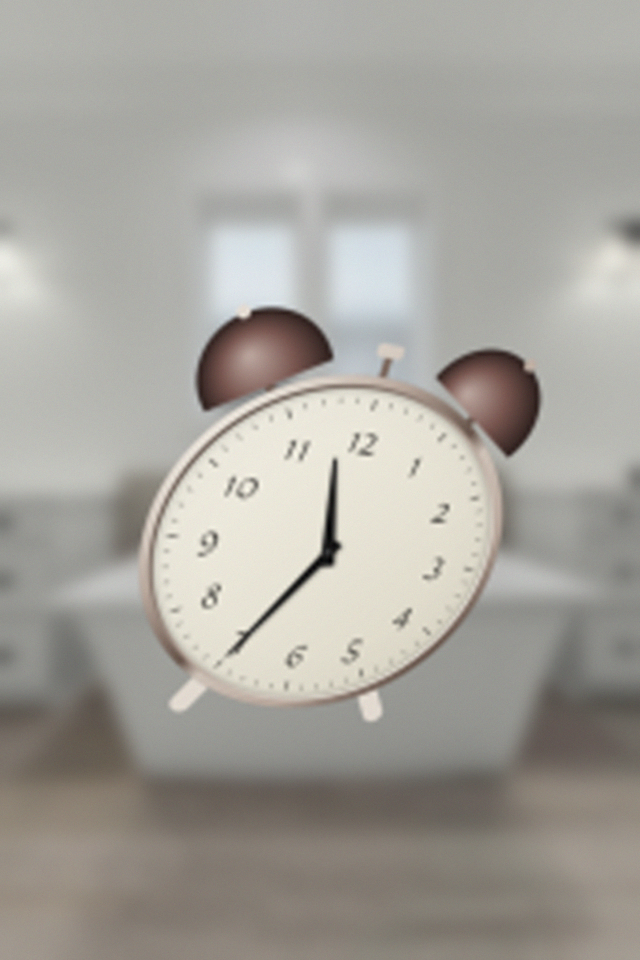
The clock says **11:35**
